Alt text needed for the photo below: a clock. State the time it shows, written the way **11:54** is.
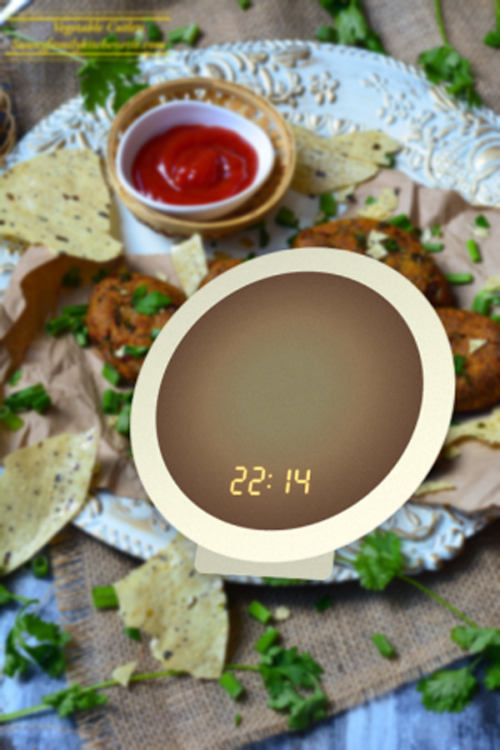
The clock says **22:14**
